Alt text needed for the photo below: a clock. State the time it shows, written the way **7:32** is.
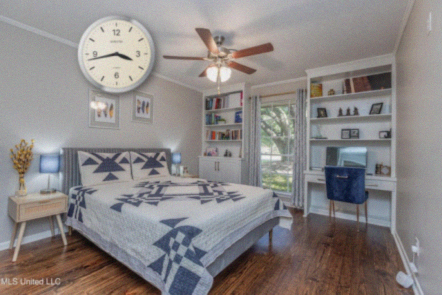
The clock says **3:43**
